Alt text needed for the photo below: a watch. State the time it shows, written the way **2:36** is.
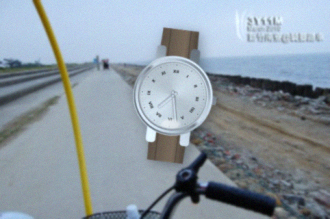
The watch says **7:28**
